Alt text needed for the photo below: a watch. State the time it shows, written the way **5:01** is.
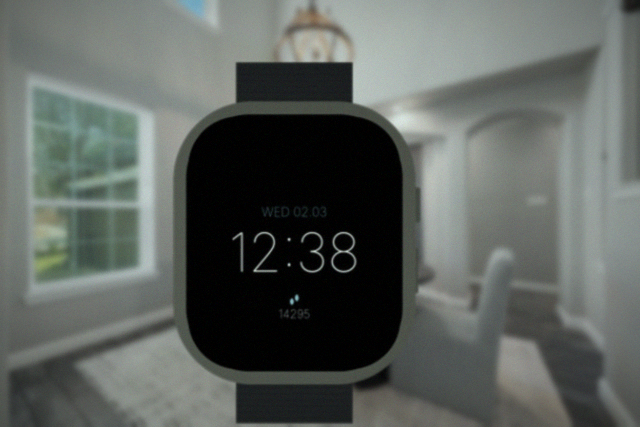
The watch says **12:38**
